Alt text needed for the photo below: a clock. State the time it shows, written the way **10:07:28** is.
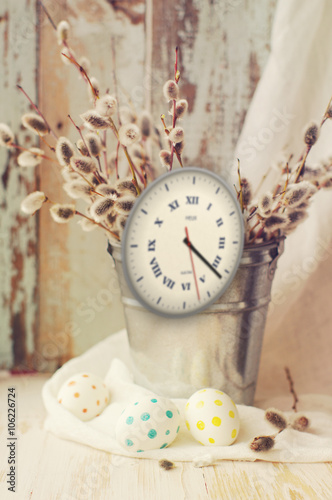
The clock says **4:21:27**
